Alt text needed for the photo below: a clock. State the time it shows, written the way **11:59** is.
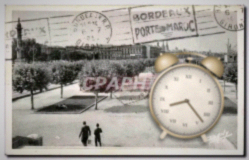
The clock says **8:23**
